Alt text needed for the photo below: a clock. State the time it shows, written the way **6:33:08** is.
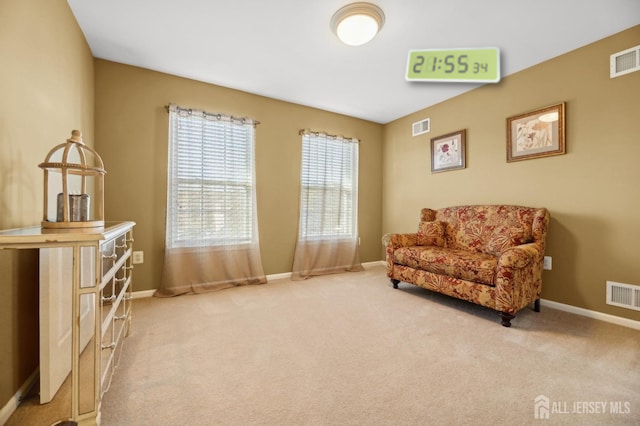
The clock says **21:55:34**
